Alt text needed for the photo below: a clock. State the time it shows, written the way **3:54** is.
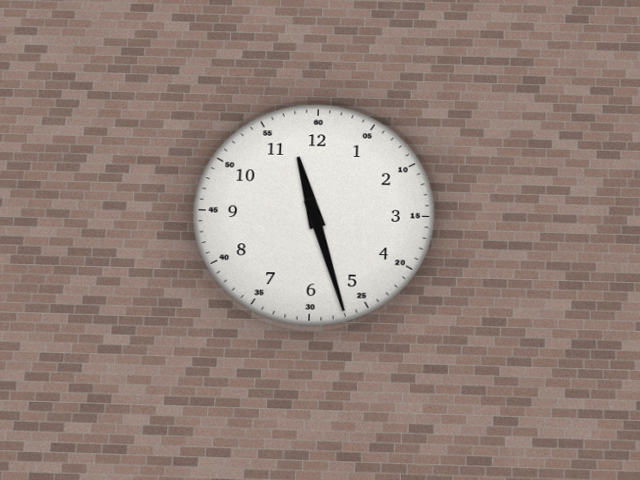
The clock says **11:27**
